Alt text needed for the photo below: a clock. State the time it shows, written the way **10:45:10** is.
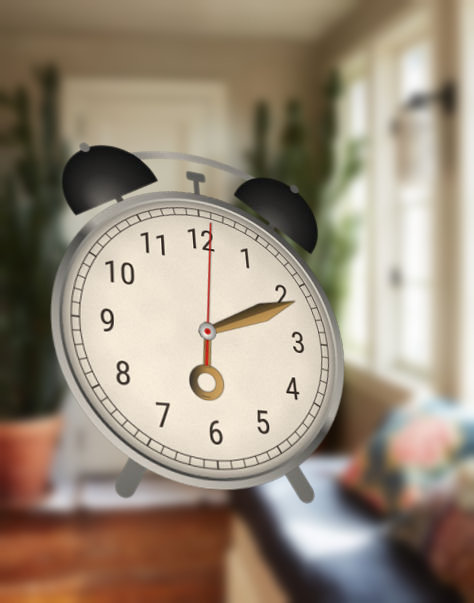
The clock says **6:11:01**
